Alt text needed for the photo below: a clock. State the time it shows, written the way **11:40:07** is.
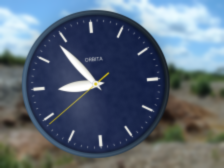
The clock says **8:53:39**
